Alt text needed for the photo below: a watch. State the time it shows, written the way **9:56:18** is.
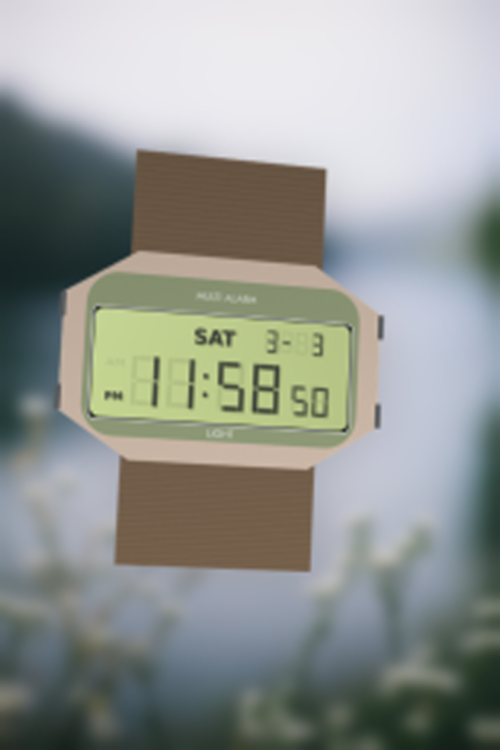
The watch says **11:58:50**
